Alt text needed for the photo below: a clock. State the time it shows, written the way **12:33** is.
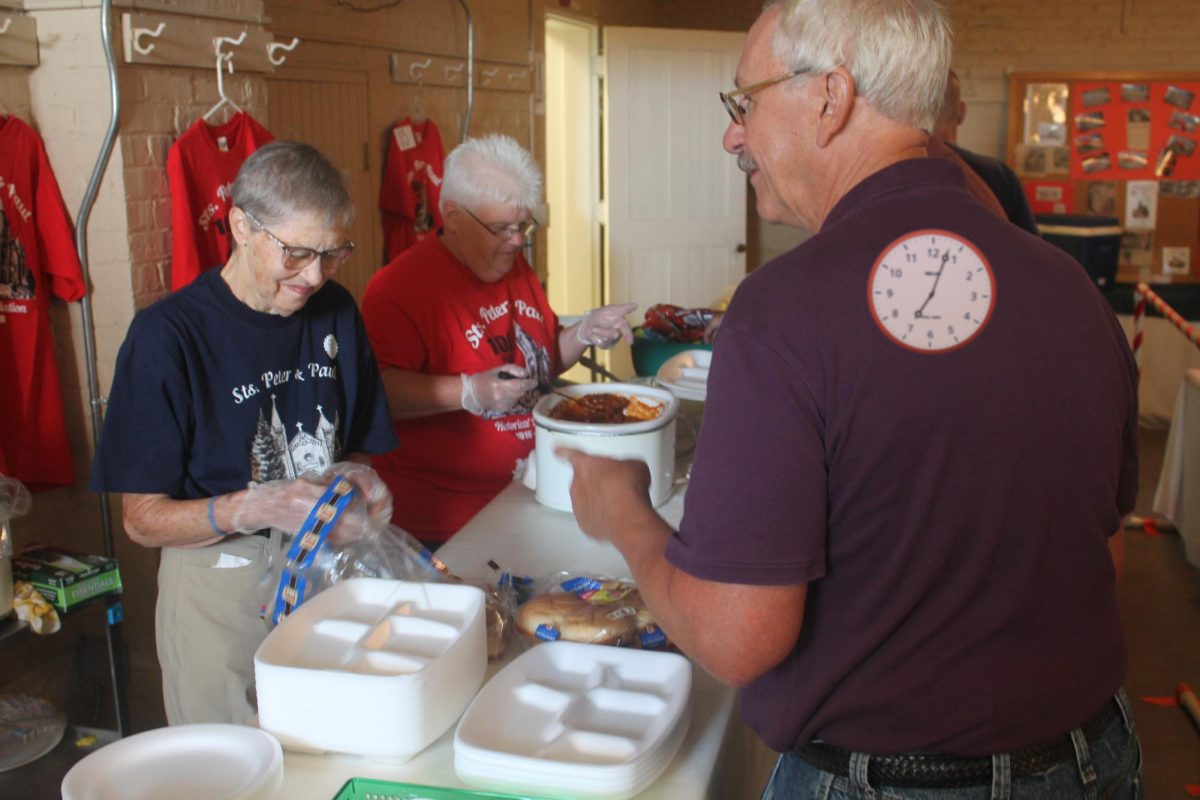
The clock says **7:03**
